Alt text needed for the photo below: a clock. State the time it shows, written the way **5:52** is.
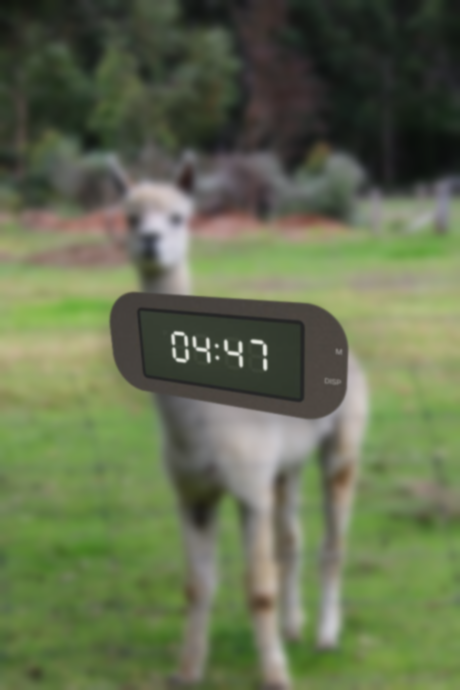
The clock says **4:47**
